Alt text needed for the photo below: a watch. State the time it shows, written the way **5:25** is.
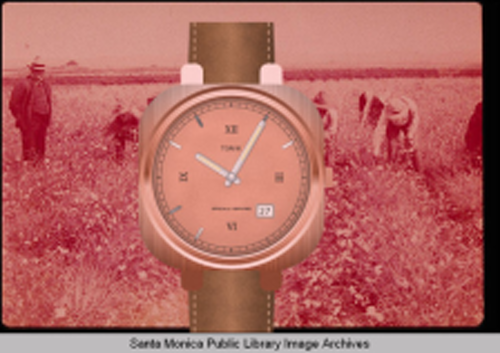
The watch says **10:05**
